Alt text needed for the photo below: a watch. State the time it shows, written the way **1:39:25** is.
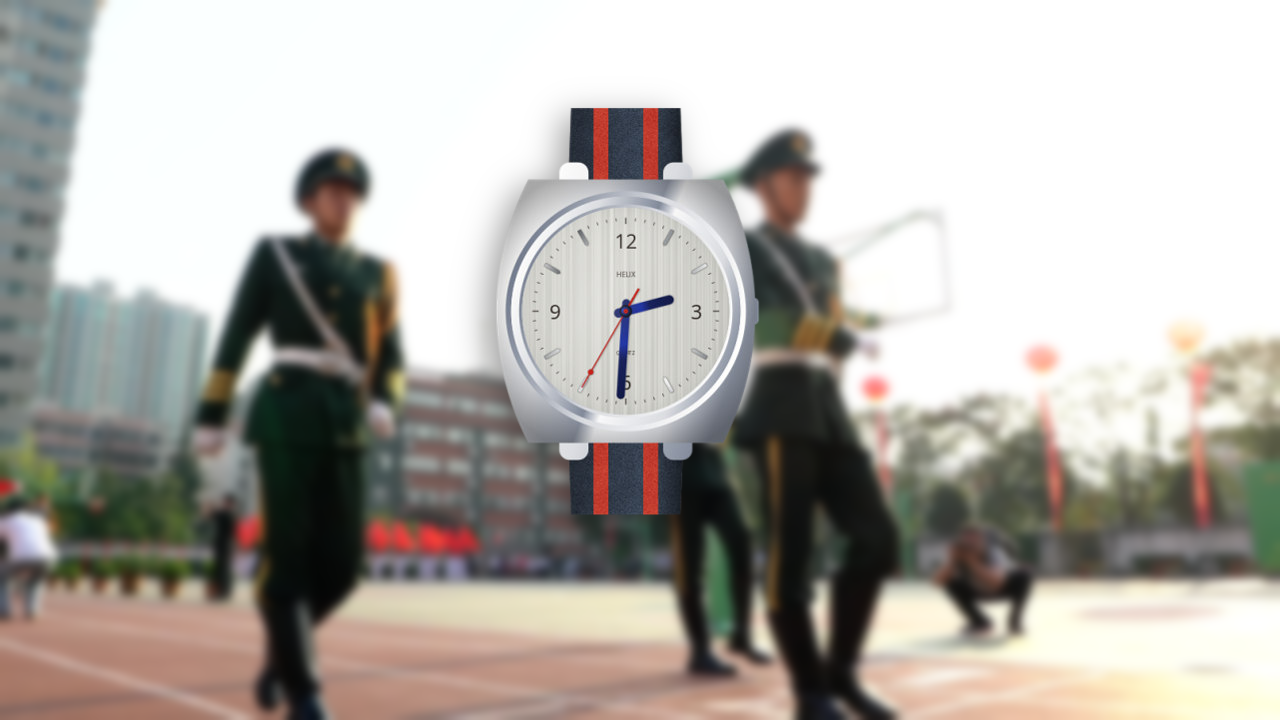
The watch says **2:30:35**
